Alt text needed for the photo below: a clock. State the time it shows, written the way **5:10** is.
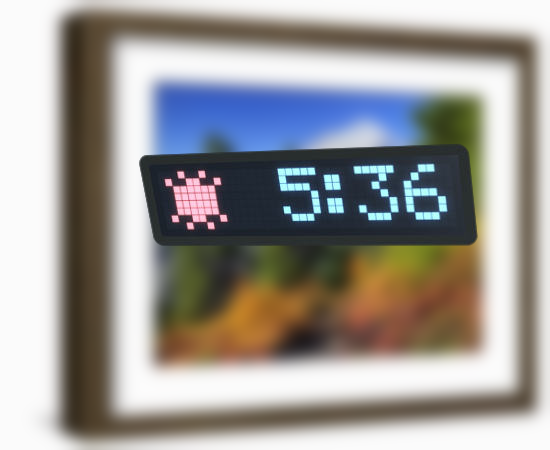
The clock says **5:36**
